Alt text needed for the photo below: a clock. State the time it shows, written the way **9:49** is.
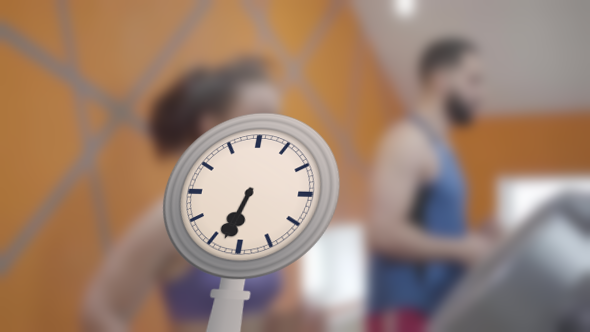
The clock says **6:33**
